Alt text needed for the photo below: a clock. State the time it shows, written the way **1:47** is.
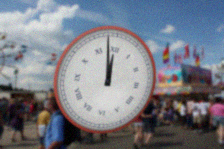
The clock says **11:58**
